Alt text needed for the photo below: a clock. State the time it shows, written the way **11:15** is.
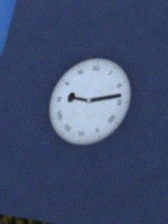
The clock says **9:13**
